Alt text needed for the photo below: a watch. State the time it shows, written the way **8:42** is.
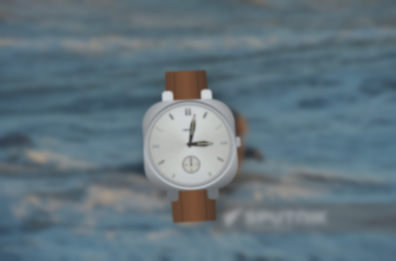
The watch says **3:02**
